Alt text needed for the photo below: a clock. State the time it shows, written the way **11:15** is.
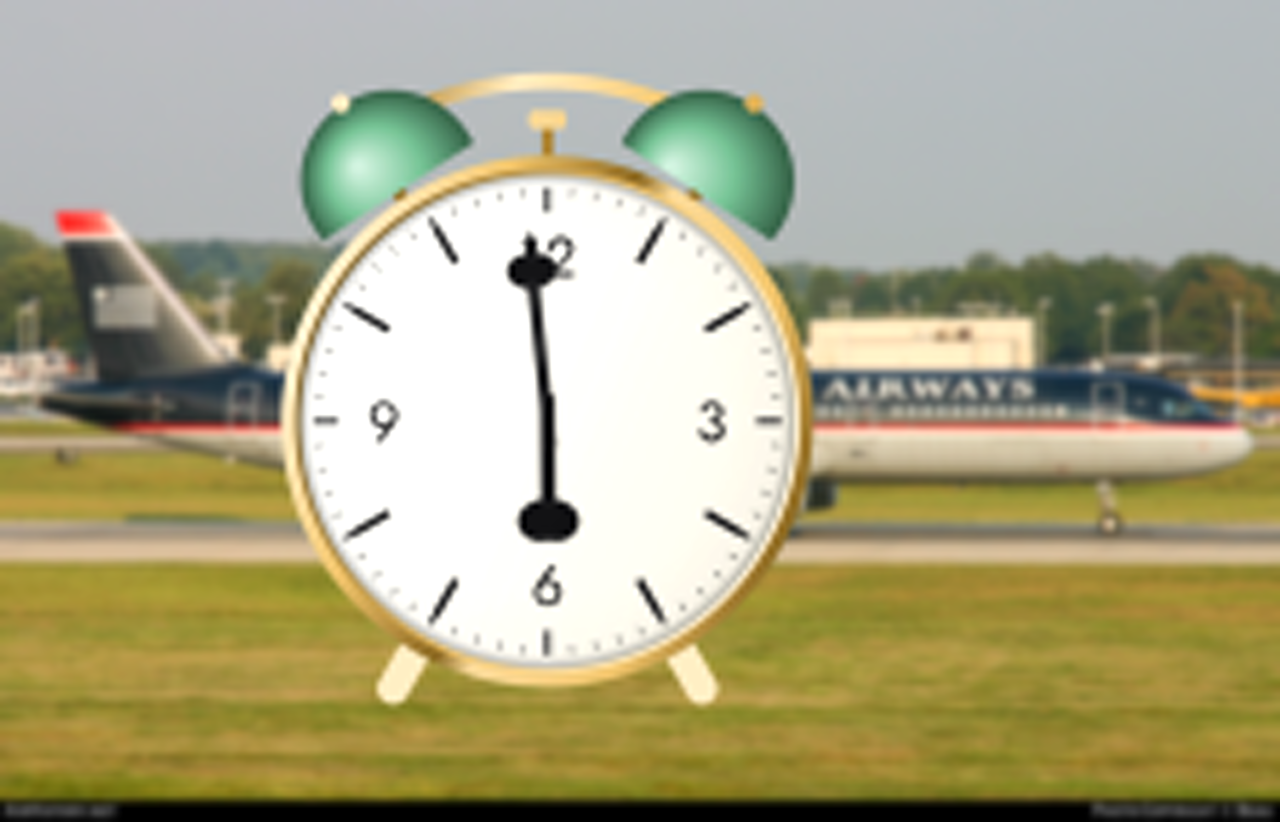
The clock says **5:59**
